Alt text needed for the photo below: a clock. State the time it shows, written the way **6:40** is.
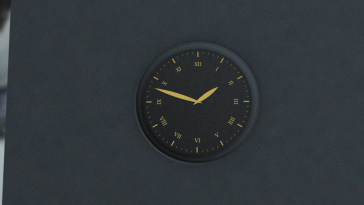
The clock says **1:48**
